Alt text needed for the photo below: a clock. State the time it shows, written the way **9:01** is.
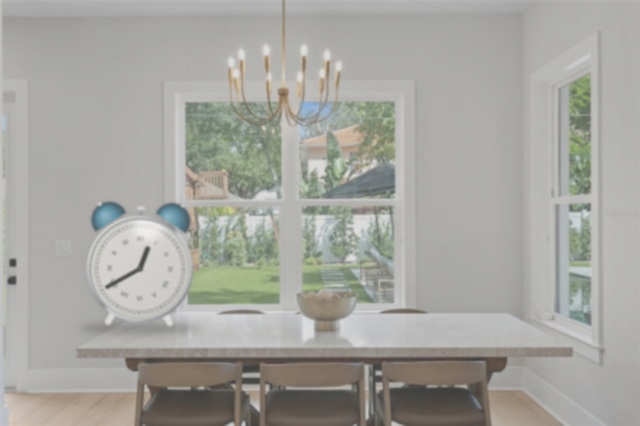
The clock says **12:40**
